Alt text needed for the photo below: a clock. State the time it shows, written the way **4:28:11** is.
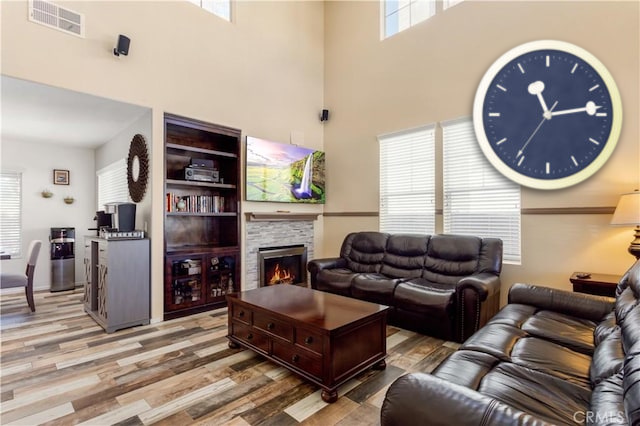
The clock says **11:13:36**
